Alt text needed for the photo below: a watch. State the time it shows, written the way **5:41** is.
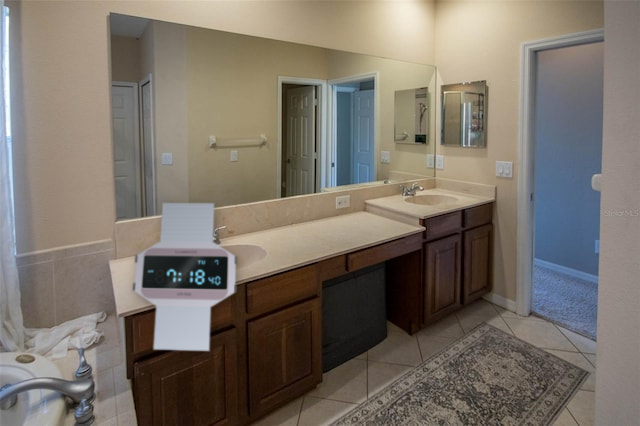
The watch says **7:18**
